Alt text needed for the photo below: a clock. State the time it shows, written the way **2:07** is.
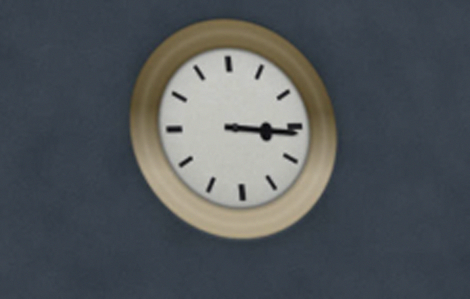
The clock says **3:16**
